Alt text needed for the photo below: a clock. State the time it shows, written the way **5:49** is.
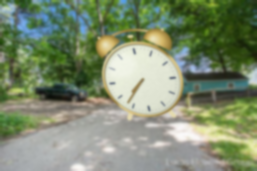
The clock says **7:37**
